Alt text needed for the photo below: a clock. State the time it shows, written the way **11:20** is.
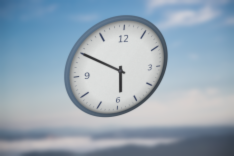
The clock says **5:50**
